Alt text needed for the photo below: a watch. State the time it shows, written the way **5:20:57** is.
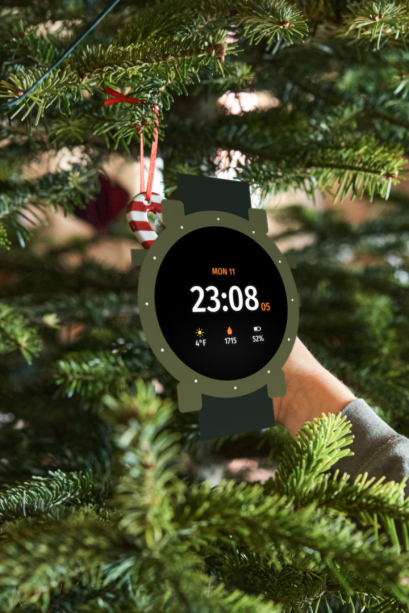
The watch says **23:08:05**
